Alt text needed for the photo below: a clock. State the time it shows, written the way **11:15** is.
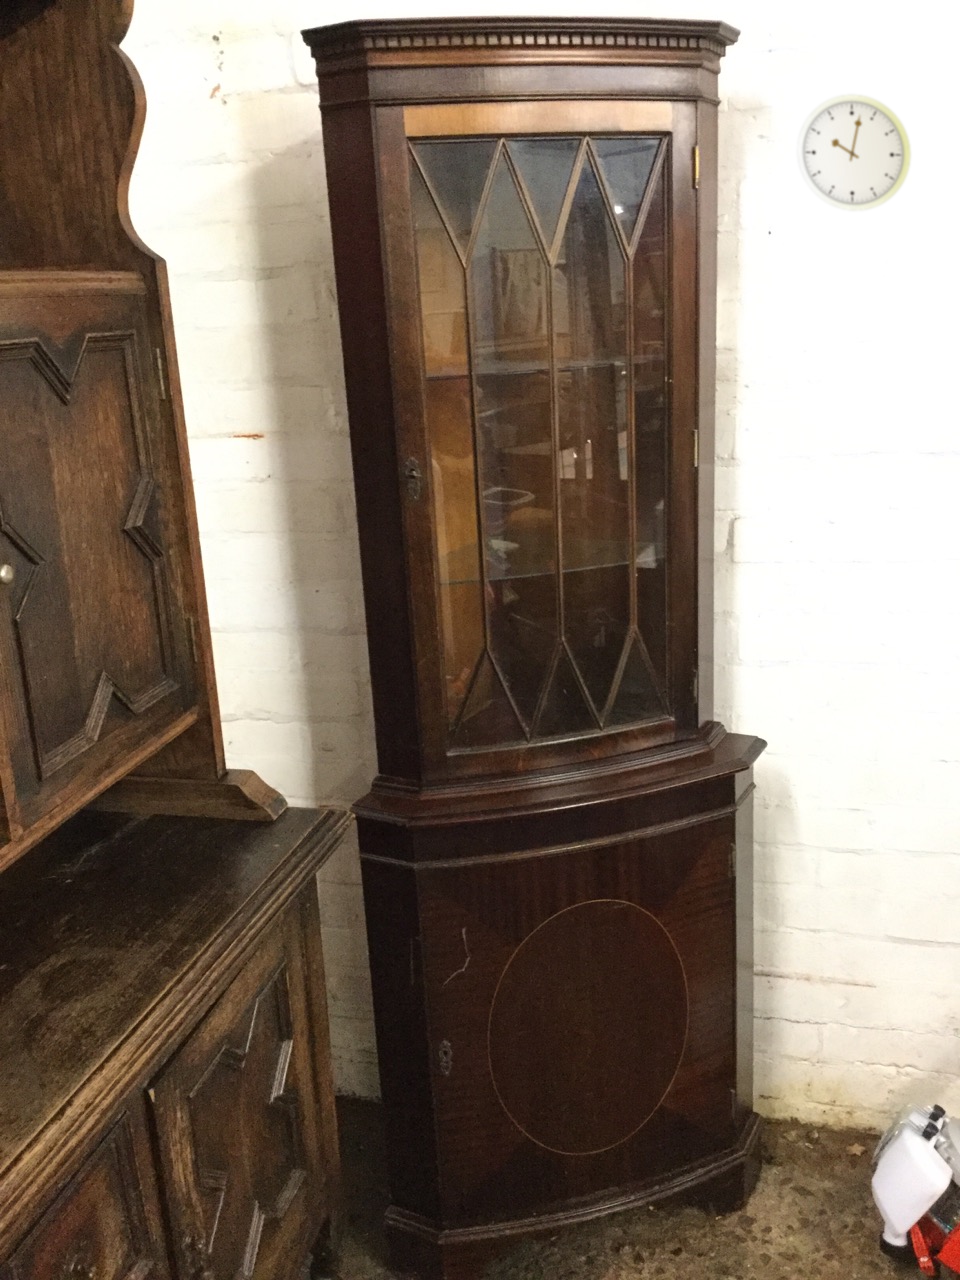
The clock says **10:02**
